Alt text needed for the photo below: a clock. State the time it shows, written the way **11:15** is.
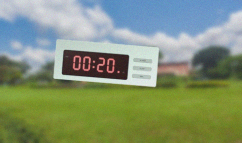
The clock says **0:20**
